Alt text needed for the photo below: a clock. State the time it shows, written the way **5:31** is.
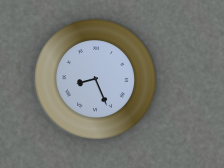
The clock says **8:26**
